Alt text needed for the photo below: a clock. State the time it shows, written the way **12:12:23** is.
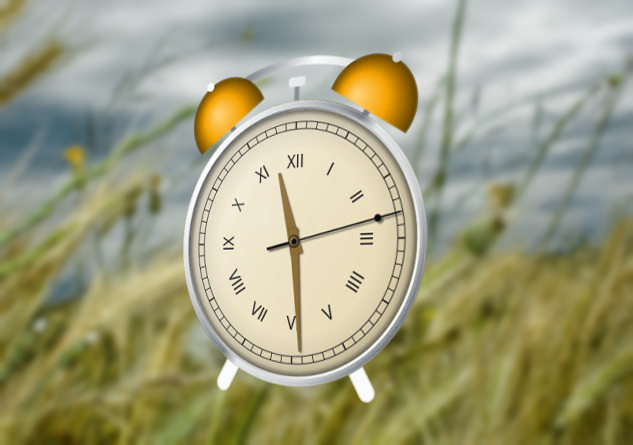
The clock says **11:29:13**
